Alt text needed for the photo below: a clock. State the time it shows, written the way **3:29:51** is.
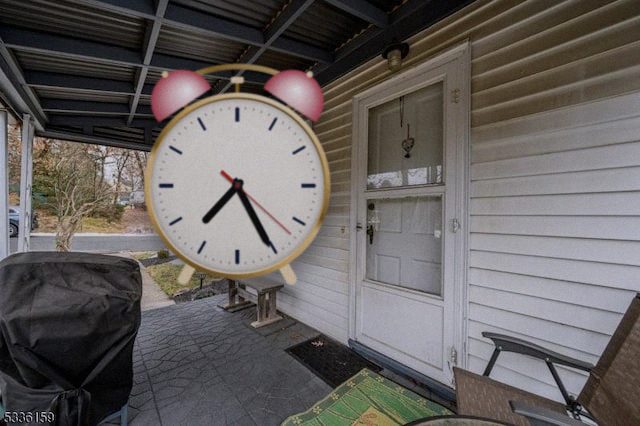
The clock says **7:25:22**
